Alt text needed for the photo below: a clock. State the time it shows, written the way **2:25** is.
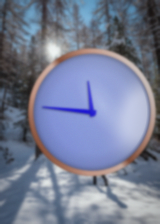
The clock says **11:46**
